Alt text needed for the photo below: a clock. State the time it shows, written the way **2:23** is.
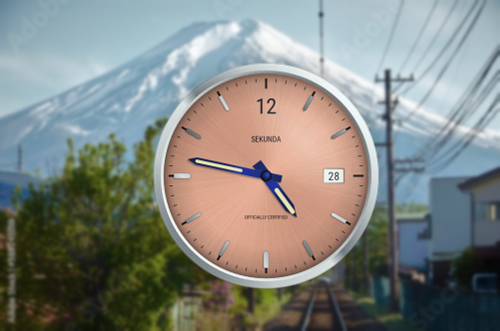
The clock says **4:47**
